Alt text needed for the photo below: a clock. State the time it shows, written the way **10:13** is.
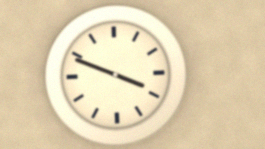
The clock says **3:49**
